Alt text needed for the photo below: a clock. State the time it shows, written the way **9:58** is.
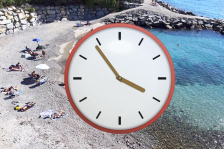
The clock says **3:54**
